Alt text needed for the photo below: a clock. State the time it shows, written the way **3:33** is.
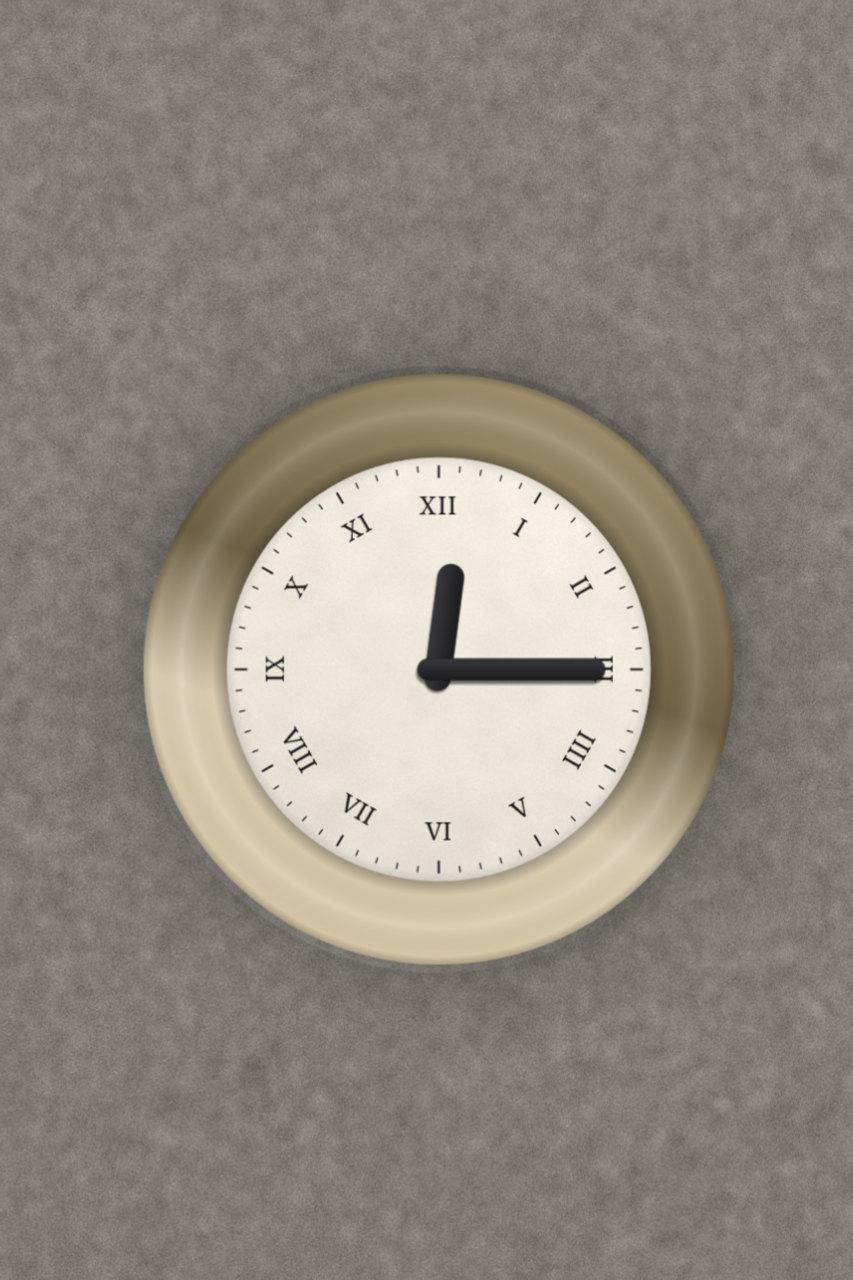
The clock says **12:15**
